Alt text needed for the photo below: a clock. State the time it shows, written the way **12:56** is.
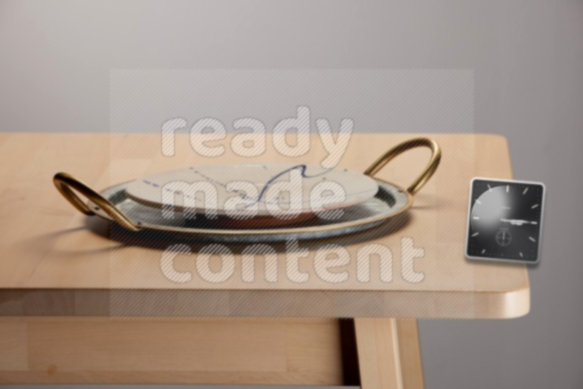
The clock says **3:15**
